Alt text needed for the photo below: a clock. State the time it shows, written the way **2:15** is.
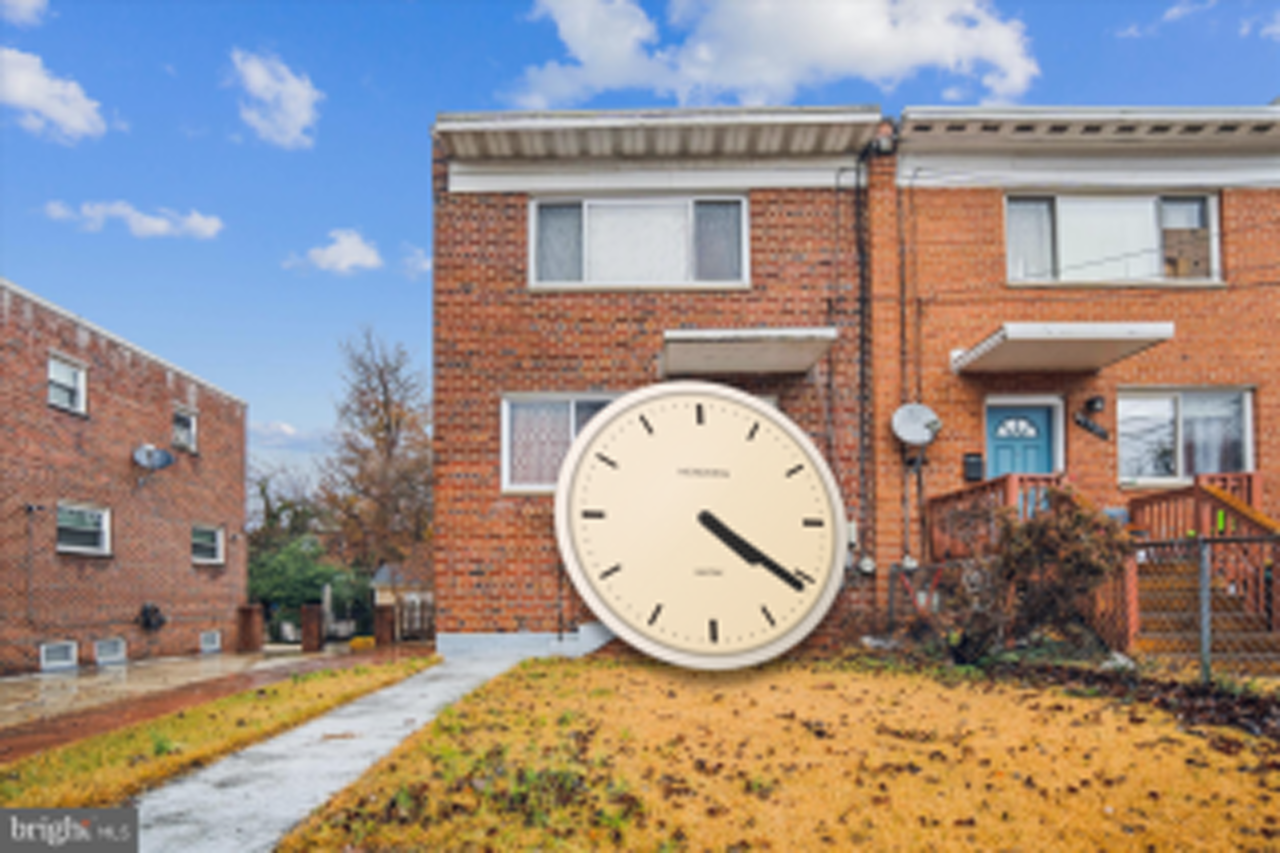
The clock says **4:21**
